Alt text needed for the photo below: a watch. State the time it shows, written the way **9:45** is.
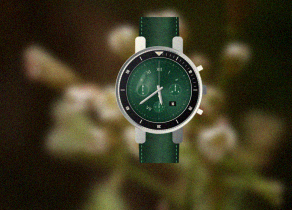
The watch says **5:39**
